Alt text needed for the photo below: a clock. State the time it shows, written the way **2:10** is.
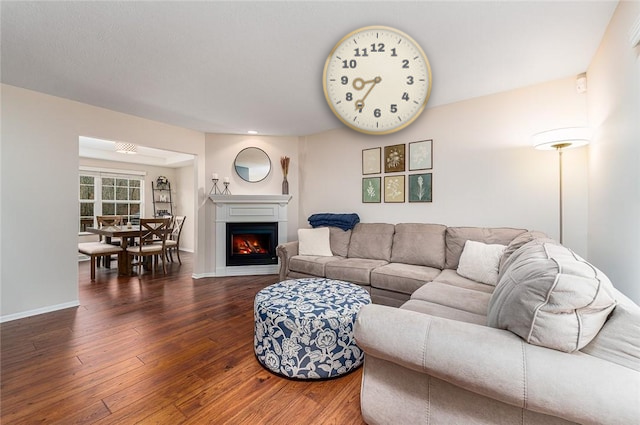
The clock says **8:36**
